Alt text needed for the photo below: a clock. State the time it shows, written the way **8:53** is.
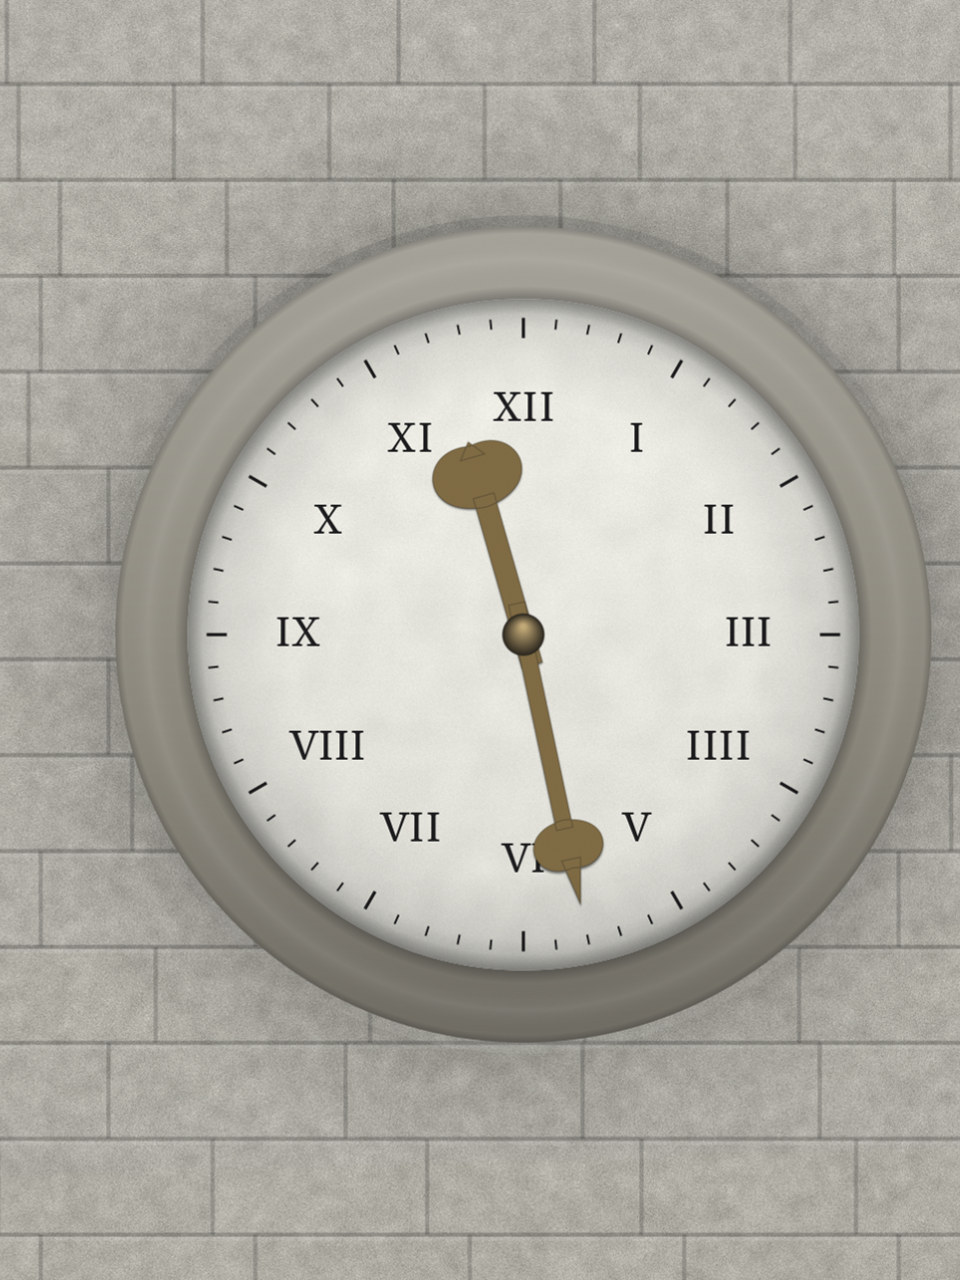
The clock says **11:28**
